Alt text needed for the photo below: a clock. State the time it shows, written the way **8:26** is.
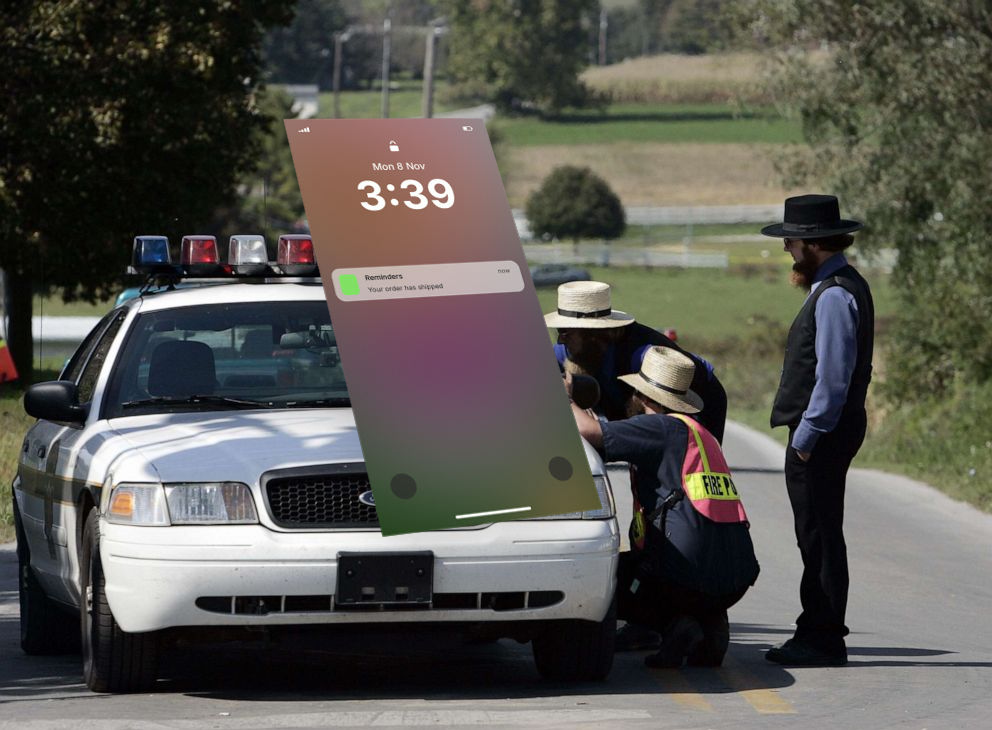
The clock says **3:39**
